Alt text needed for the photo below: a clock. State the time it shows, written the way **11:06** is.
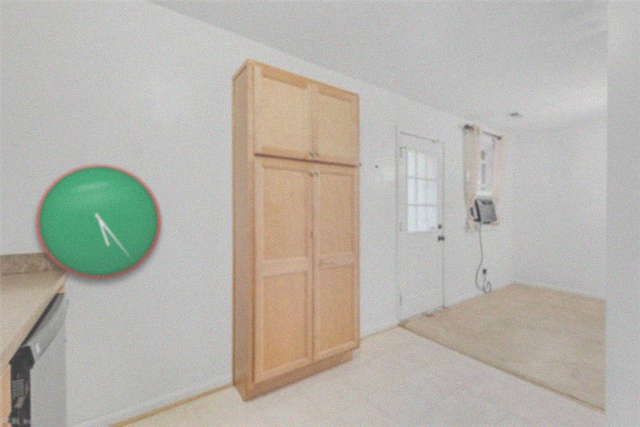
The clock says **5:24**
